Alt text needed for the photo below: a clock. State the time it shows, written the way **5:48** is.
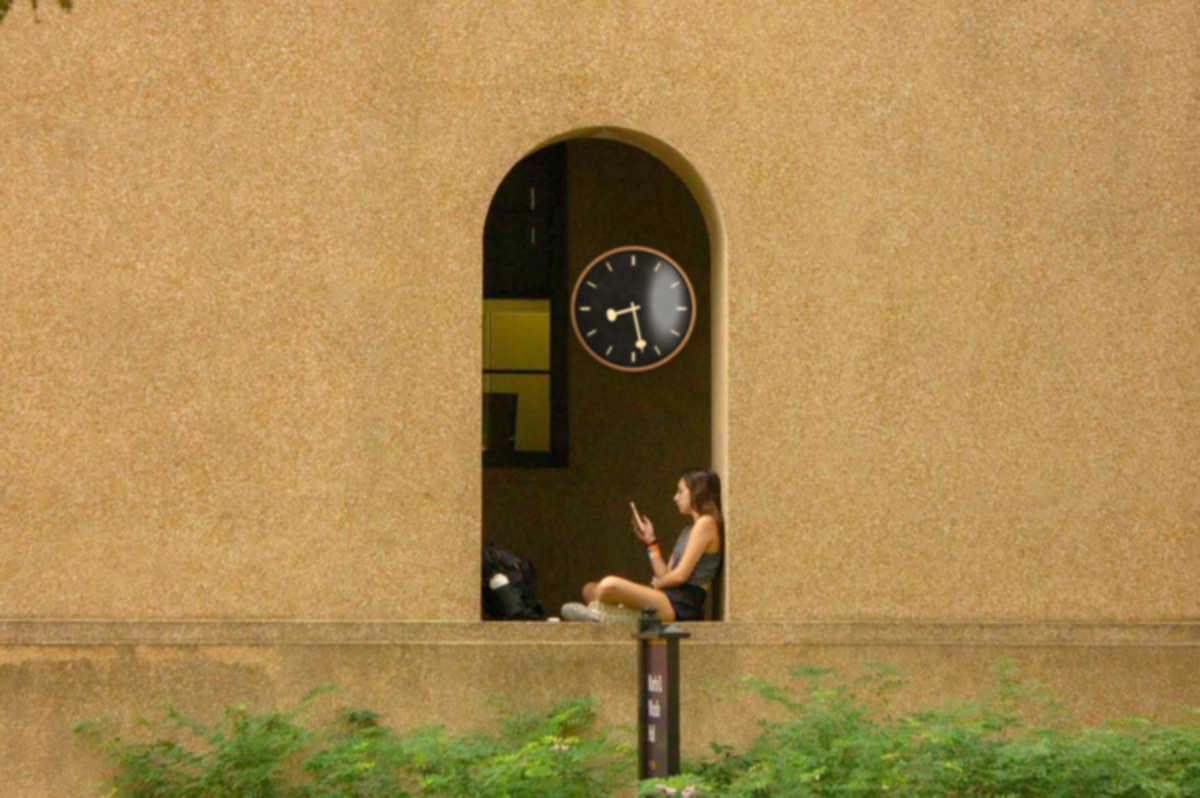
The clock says **8:28**
